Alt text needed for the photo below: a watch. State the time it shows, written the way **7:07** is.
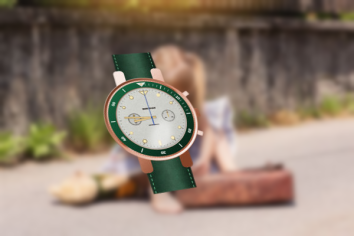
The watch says **8:46**
